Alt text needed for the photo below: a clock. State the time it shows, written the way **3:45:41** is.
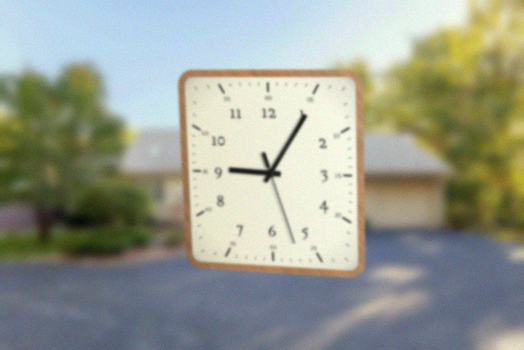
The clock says **9:05:27**
